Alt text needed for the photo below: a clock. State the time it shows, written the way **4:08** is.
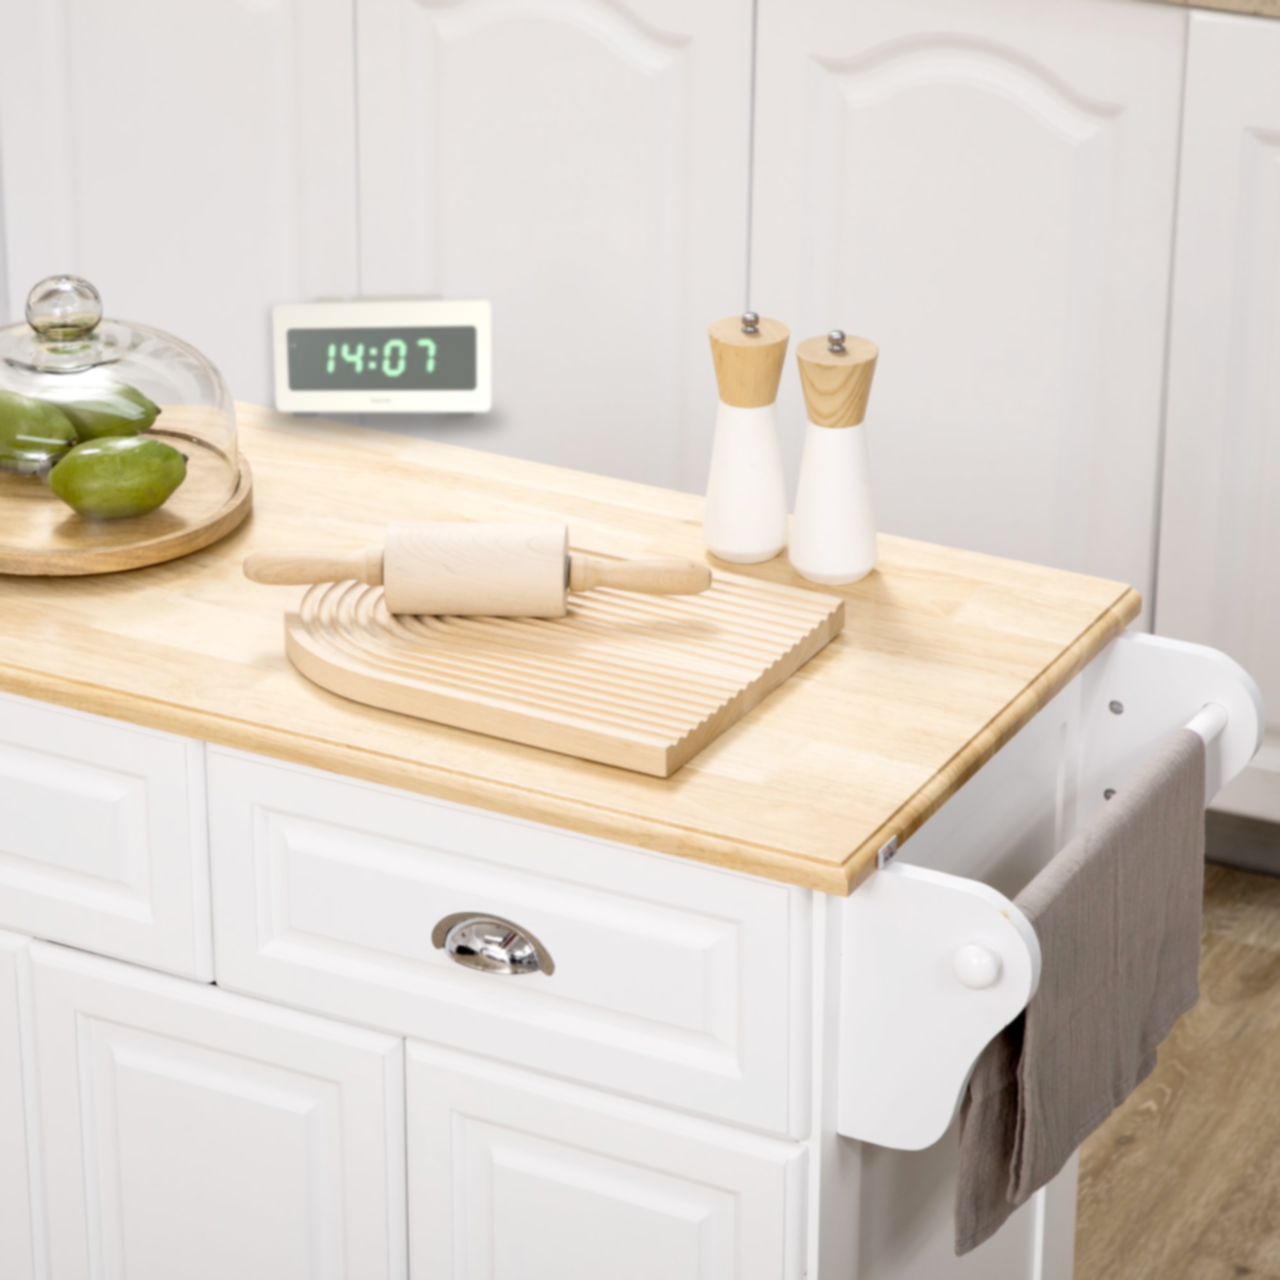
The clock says **14:07**
